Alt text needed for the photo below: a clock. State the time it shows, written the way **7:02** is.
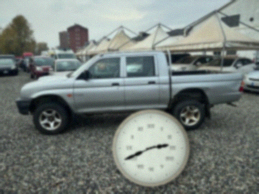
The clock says **2:41**
